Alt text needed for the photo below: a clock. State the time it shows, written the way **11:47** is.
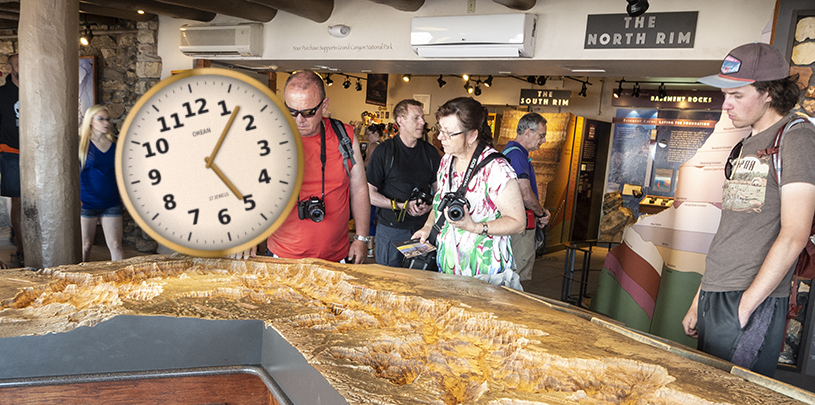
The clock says **5:07**
